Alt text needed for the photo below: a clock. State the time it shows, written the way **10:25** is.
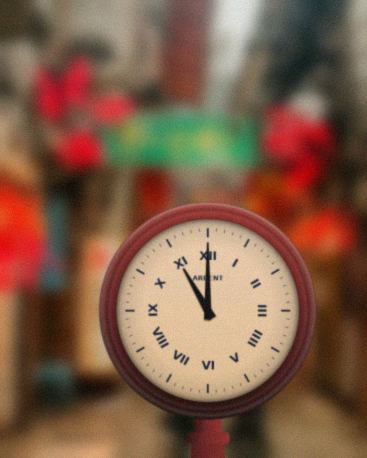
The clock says **11:00**
